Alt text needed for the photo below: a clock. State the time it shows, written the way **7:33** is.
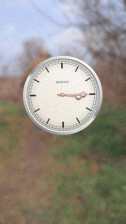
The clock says **3:15**
